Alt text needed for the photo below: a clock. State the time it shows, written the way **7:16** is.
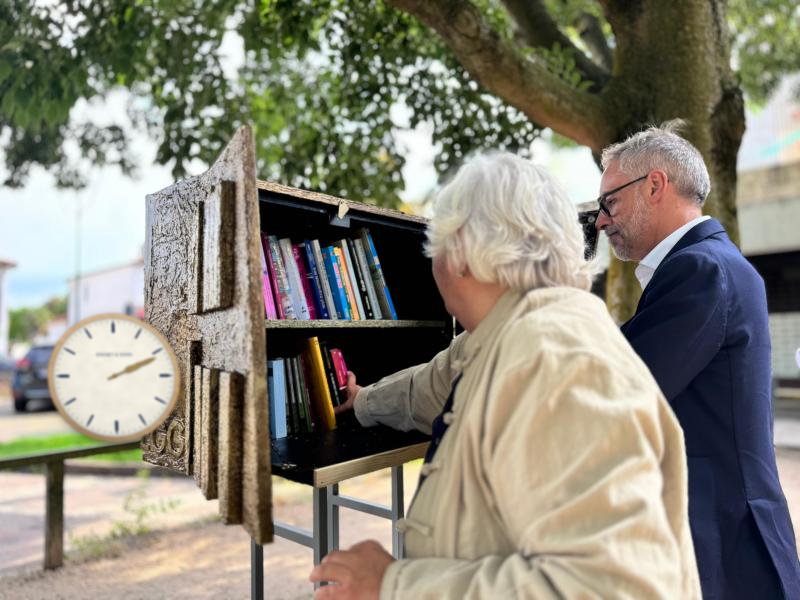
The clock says **2:11**
